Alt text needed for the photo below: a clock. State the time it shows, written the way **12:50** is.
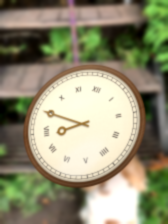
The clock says **7:45**
